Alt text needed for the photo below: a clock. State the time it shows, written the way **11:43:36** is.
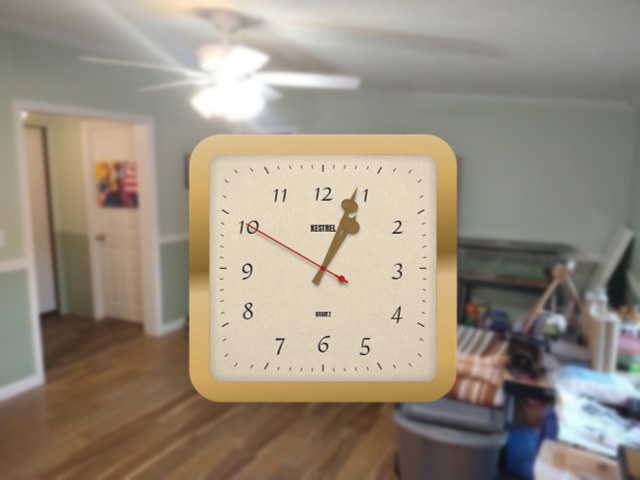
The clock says **1:03:50**
